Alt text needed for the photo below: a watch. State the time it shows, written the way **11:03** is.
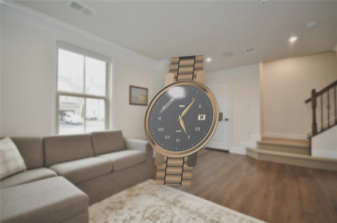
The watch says **5:06**
